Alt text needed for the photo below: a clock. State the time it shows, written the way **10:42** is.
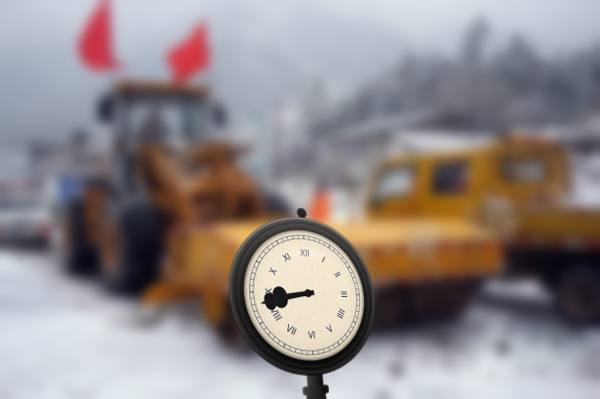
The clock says **8:43**
